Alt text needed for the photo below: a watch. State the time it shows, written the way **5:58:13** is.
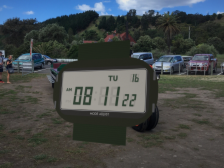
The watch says **8:11:22**
